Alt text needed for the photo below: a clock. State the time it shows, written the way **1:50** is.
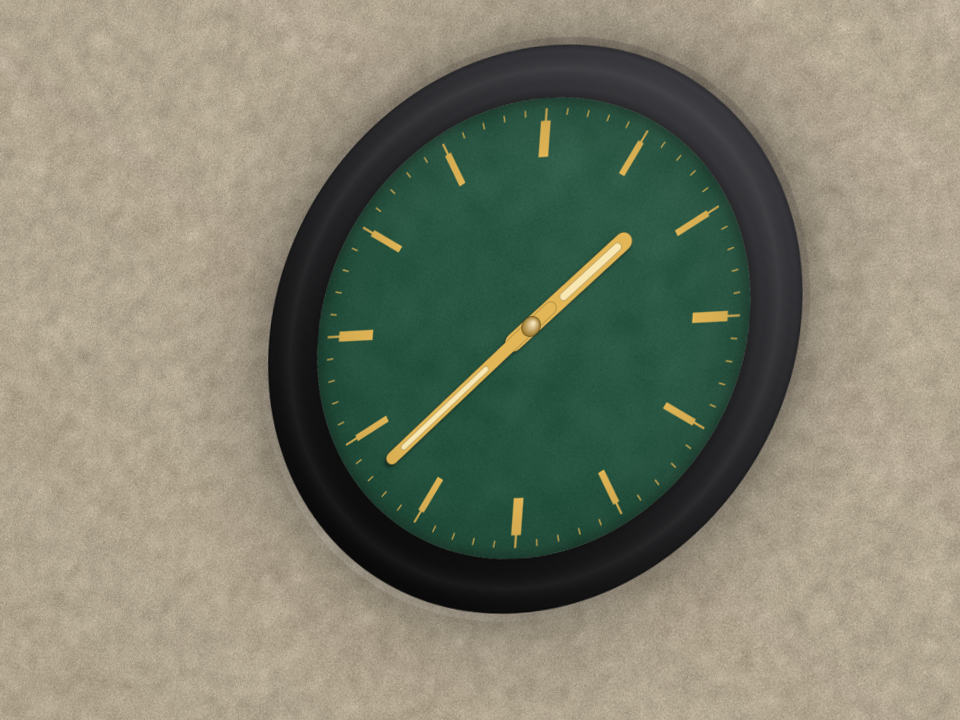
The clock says **1:38**
